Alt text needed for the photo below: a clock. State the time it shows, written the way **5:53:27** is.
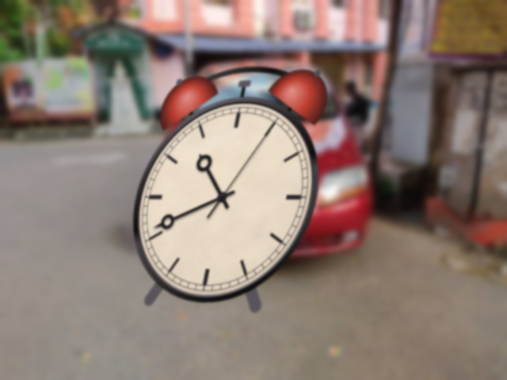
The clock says **10:41:05**
